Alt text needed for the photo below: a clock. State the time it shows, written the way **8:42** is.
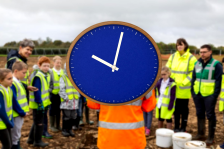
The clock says **10:02**
